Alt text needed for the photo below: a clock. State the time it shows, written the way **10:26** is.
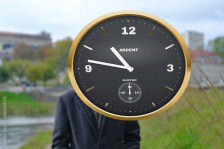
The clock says **10:47**
